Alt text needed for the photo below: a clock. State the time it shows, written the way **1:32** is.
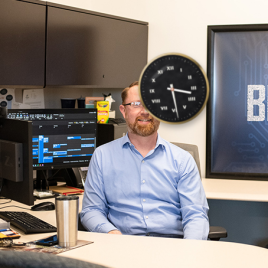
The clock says **3:29**
